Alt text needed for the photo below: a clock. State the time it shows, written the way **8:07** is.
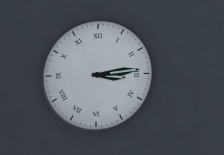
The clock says **3:14**
